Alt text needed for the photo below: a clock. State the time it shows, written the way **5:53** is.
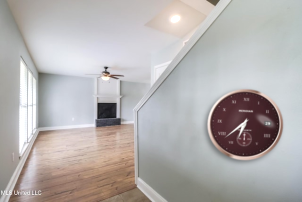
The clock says **6:38**
